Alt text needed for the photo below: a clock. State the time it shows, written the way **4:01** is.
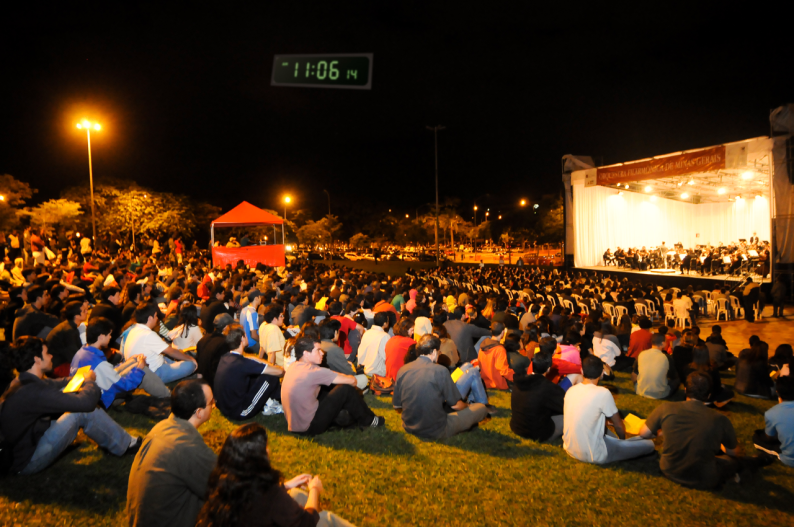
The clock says **11:06**
